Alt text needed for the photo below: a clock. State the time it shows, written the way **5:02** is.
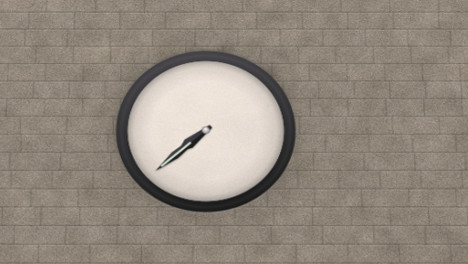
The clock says **7:38**
